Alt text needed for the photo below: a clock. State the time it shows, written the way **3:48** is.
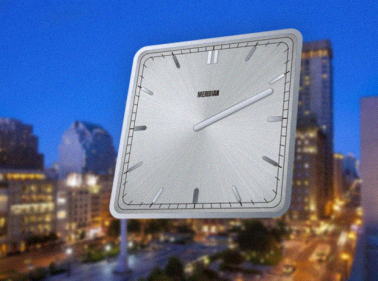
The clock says **2:11**
